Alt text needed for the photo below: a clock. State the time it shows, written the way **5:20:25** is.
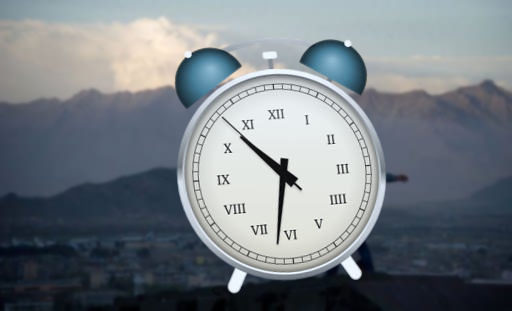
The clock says **10:31:53**
